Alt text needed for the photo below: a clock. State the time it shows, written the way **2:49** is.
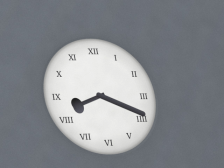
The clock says **8:19**
